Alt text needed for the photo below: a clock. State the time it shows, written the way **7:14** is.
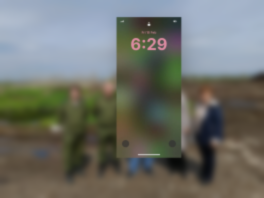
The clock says **6:29**
